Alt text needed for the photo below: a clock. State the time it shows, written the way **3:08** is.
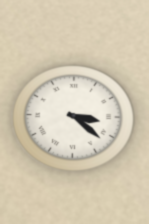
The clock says **3:22**
